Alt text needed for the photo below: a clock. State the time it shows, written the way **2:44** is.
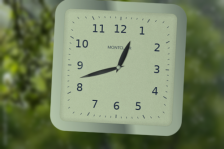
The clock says **12:42**
